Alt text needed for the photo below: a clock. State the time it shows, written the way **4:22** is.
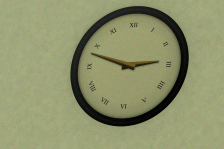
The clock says **2:48**
